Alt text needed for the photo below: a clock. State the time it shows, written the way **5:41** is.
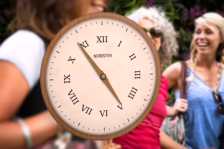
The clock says **4:54**
